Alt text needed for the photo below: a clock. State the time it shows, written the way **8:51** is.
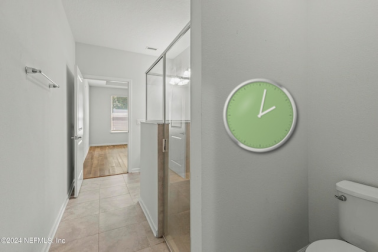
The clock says **2:02**
